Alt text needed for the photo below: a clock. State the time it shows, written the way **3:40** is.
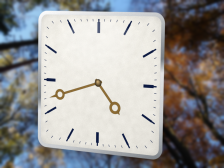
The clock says **4:42**
